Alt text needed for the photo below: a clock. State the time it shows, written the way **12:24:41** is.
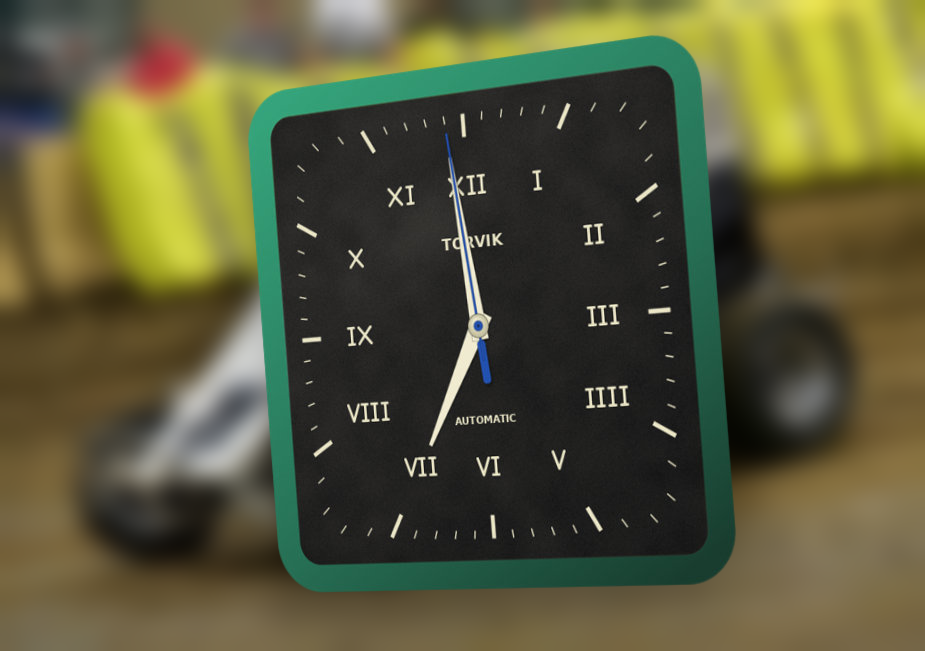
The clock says **6:58:59**
